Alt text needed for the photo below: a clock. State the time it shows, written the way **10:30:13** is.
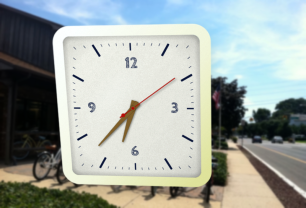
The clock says **6:37:09**
